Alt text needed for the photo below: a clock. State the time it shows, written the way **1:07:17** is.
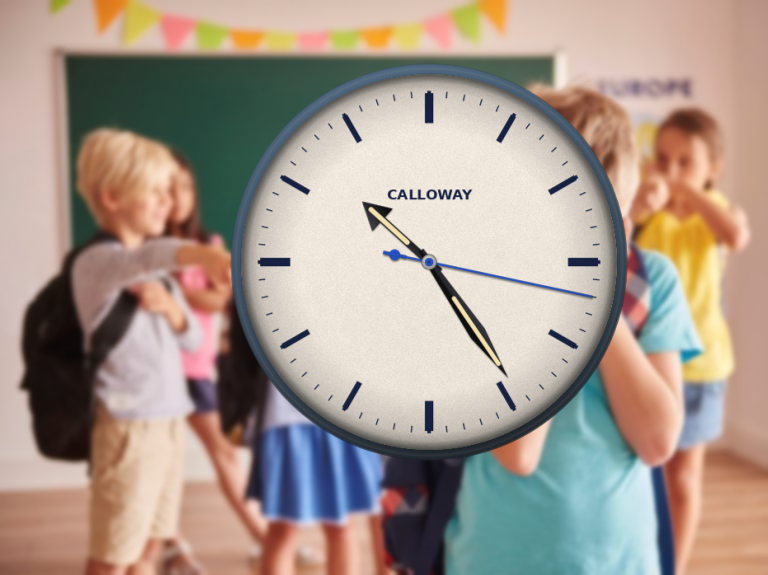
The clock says **10:24:17**
